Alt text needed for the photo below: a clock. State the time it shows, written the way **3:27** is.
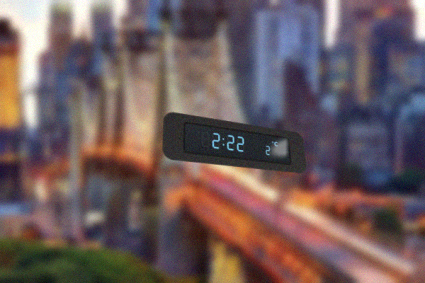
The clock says **2:22**
